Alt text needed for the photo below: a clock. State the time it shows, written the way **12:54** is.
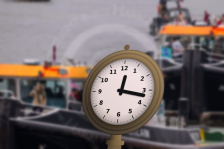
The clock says **12:17**
